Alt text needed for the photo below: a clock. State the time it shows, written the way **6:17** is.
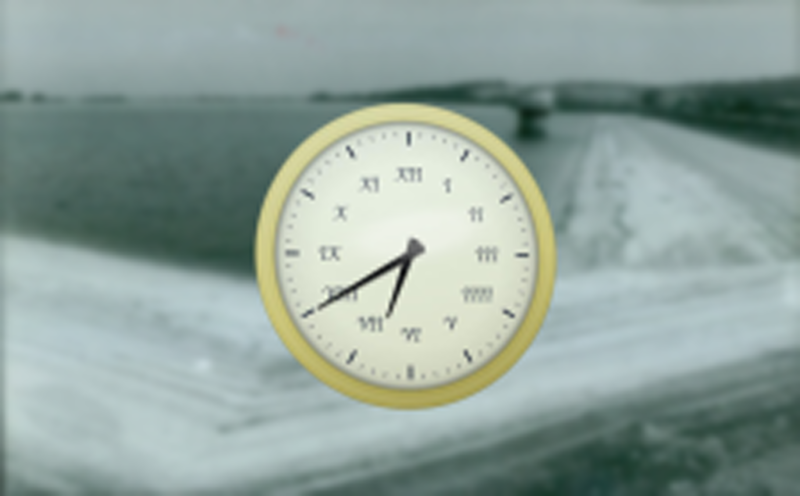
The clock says **6:40**
